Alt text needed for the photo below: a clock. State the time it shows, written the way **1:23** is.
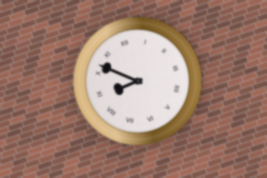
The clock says **8:52**
